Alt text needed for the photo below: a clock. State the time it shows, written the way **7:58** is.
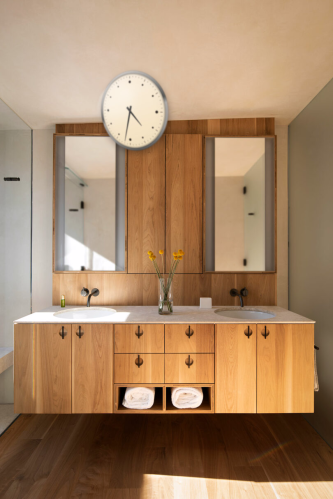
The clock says **4:32**
